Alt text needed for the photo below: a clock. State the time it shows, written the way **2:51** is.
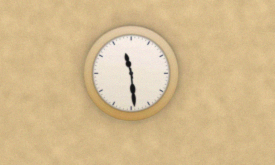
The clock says **11:29**
